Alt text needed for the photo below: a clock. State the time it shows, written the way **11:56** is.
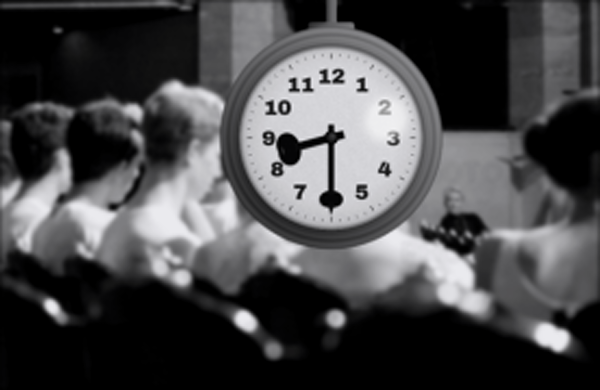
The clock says **8:30**
